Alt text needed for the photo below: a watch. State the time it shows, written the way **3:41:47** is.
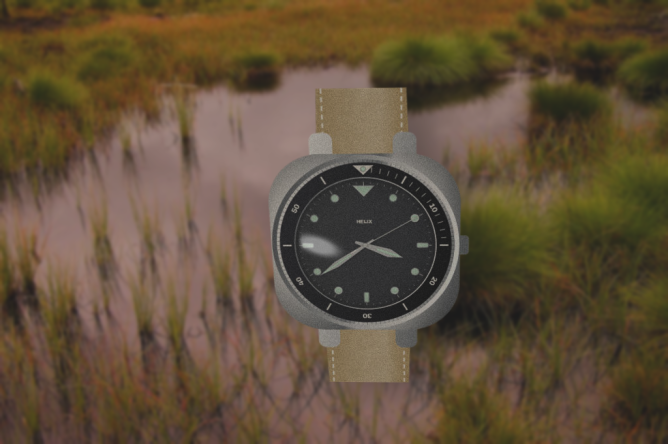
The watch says **3:39:10**
